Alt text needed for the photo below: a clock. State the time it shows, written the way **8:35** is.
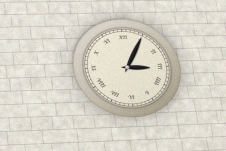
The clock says **3:05**
